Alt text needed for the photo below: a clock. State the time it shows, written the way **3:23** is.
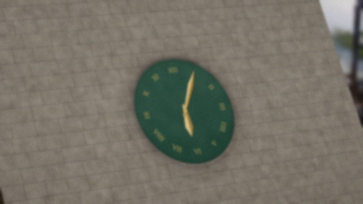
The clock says **6:05**
